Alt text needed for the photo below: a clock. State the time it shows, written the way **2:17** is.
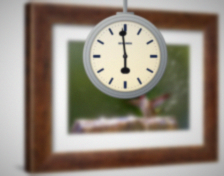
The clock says **5:59**
